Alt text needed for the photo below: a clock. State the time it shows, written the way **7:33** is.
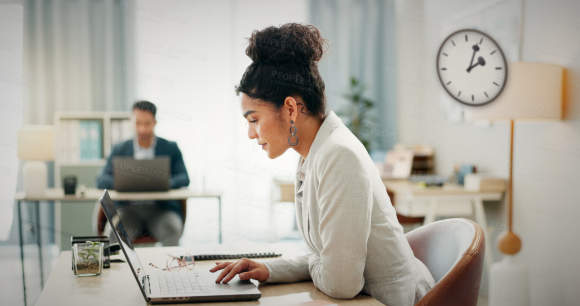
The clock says **2:04**
